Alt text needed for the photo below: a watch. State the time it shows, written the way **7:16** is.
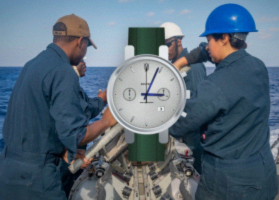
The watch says **3:04**
